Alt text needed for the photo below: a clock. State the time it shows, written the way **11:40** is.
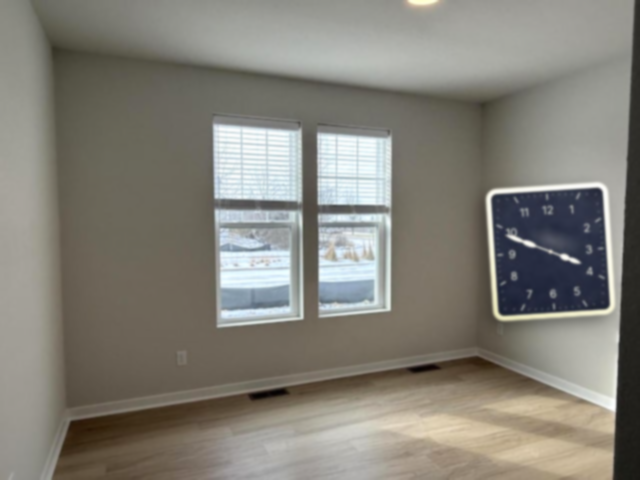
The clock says **3:49**
